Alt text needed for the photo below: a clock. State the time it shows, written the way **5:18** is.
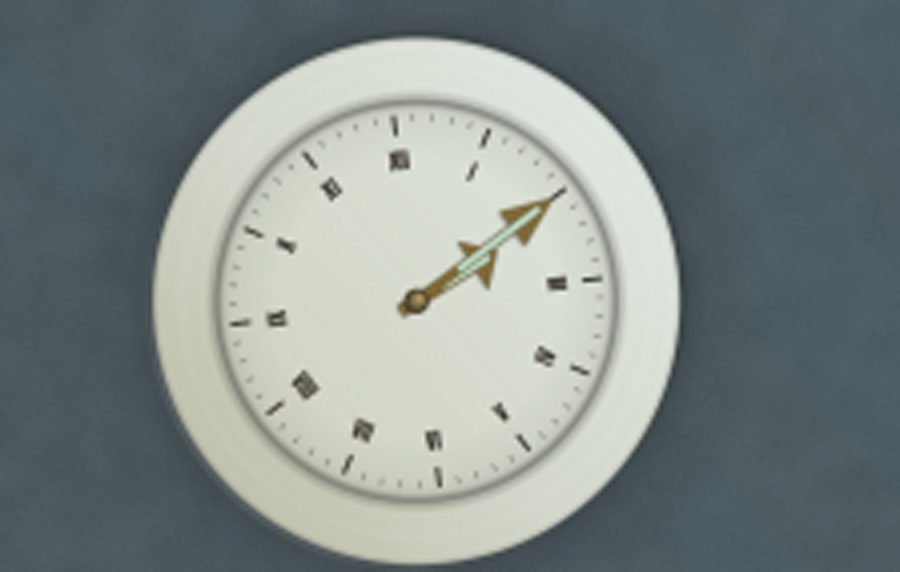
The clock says **2:10**
